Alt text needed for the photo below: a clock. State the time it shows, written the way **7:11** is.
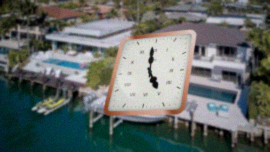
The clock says **4:59**
